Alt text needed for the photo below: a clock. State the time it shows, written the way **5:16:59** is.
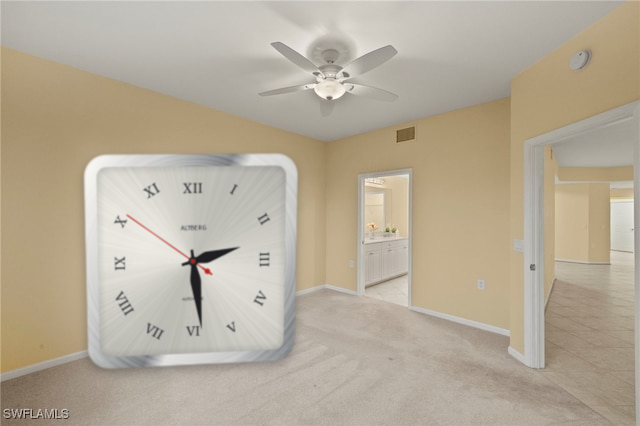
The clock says **2:28:51**
